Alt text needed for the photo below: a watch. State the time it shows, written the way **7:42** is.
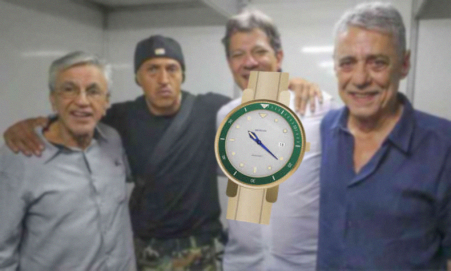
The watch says **10:21**
